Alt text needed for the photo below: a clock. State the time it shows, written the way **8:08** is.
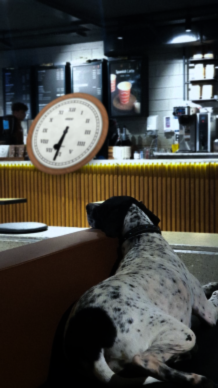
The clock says **6:31**
